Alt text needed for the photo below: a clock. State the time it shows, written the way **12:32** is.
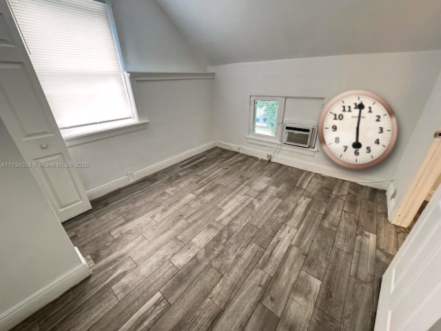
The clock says **6:01**
